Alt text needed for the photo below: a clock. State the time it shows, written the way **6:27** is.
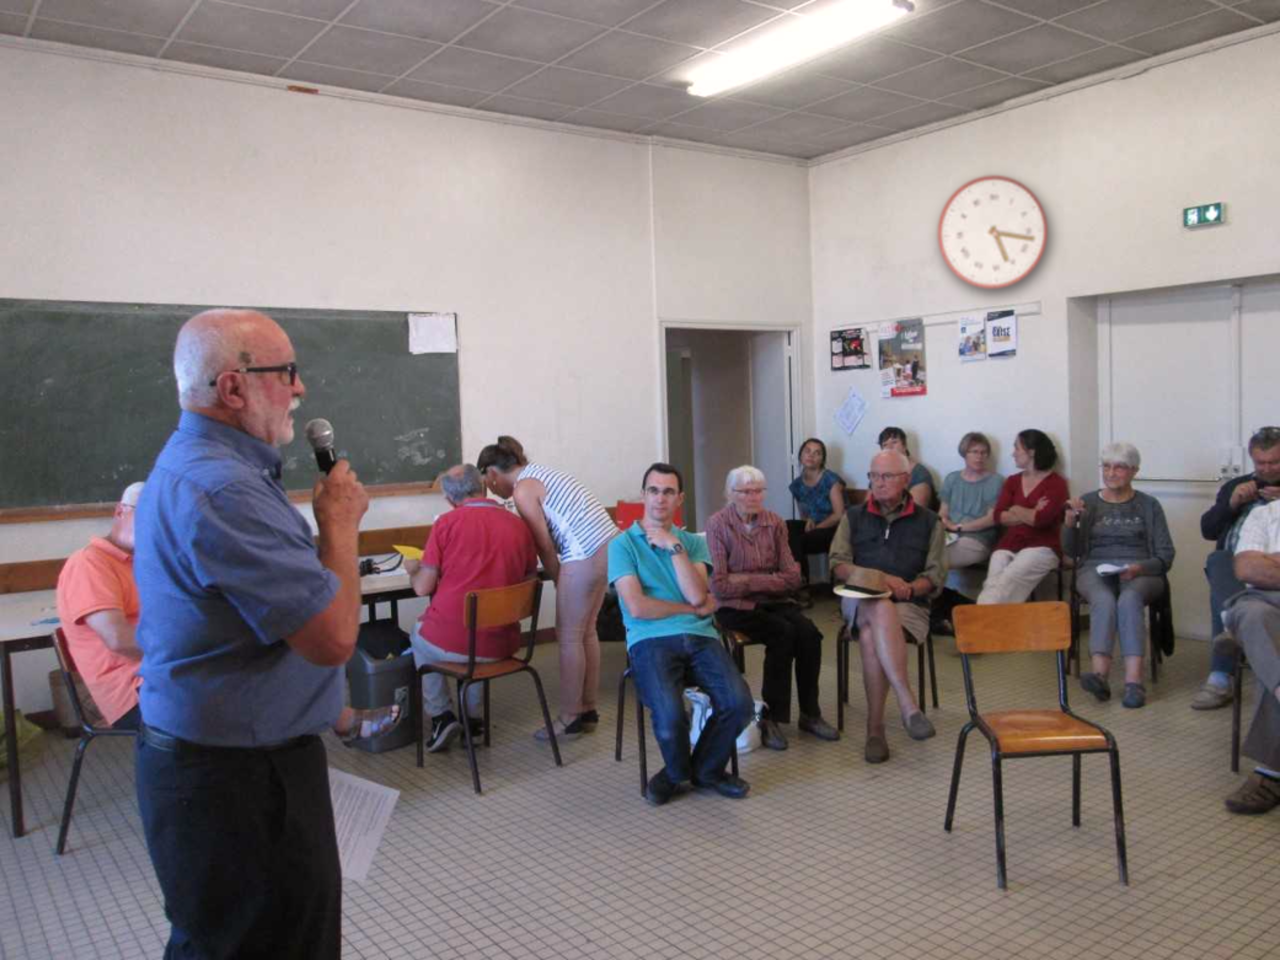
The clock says **5:17**
